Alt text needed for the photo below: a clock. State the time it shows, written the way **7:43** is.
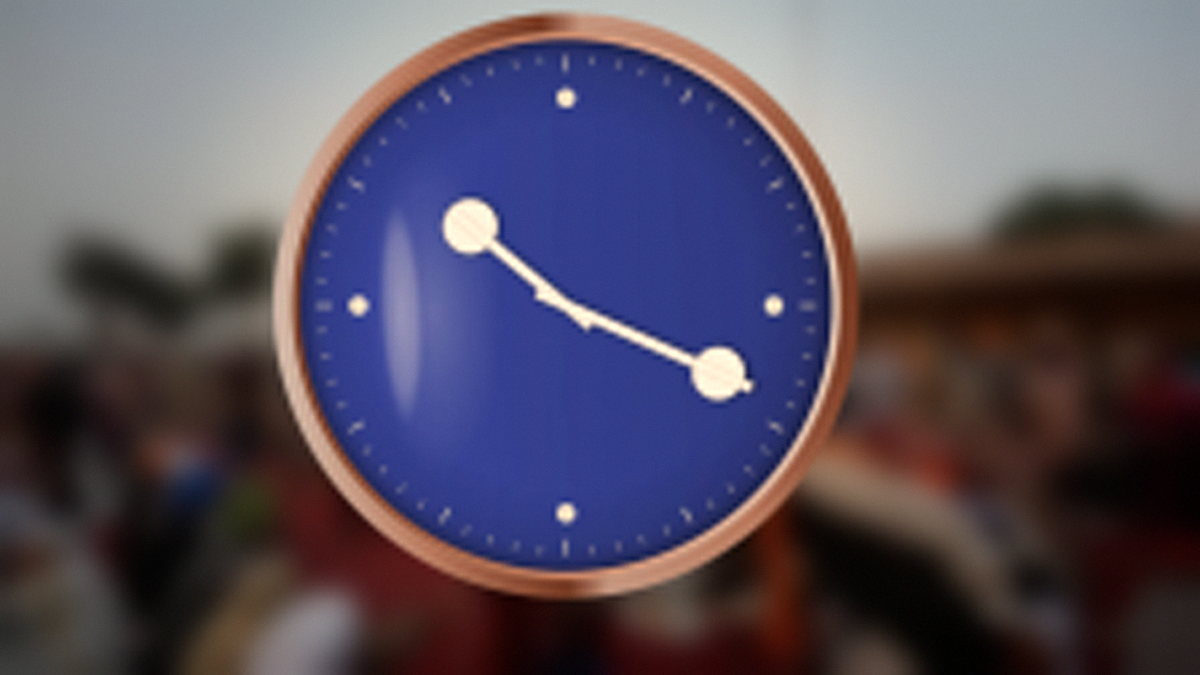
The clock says **10:19**
